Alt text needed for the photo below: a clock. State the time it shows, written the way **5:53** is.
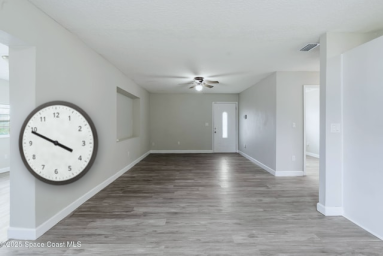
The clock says **3:49**
